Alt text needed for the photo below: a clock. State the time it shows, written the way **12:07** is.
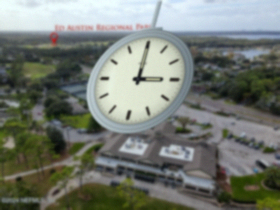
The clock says **3:00**
